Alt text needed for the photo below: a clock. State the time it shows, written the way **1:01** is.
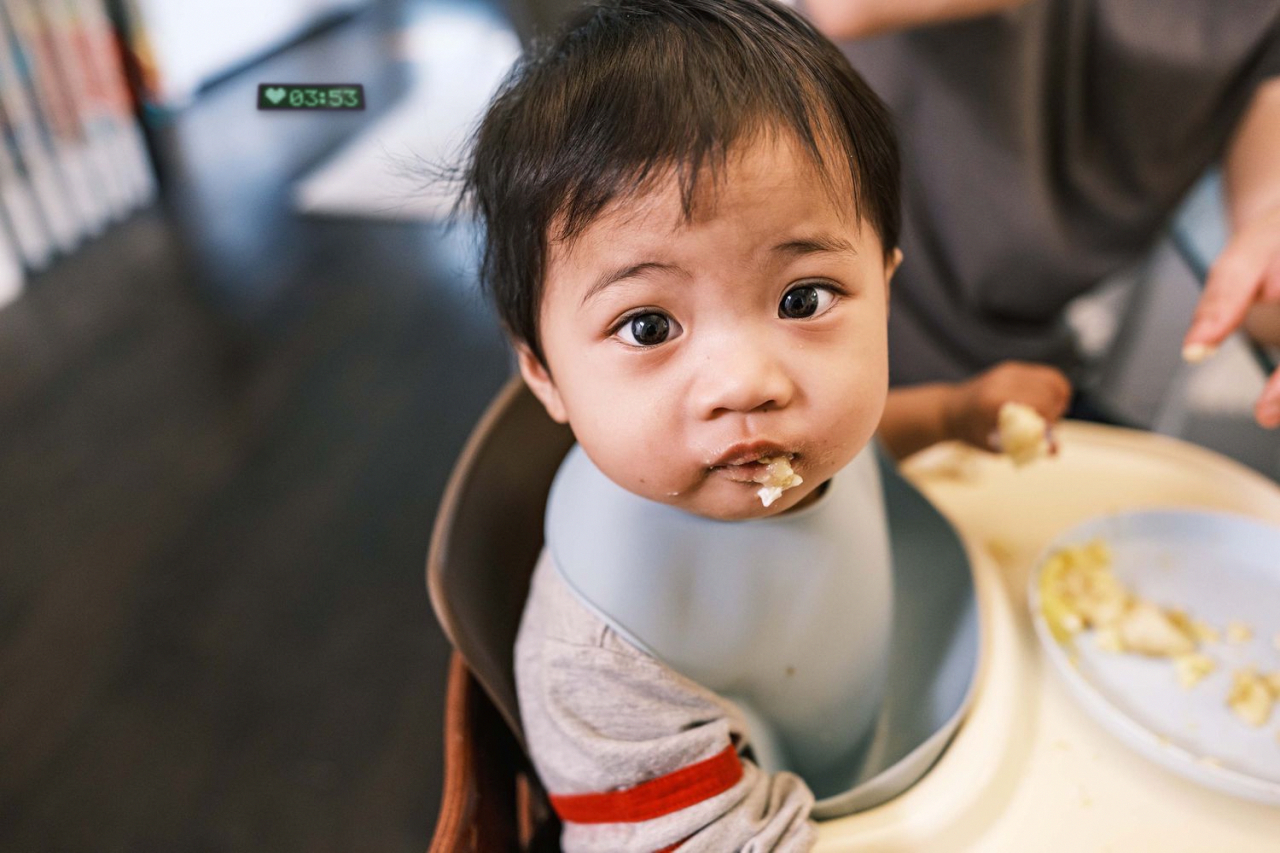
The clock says **3:53**
